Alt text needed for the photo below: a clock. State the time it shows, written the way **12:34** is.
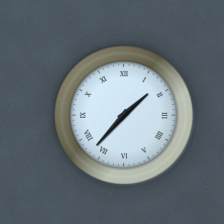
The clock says **1:37**
